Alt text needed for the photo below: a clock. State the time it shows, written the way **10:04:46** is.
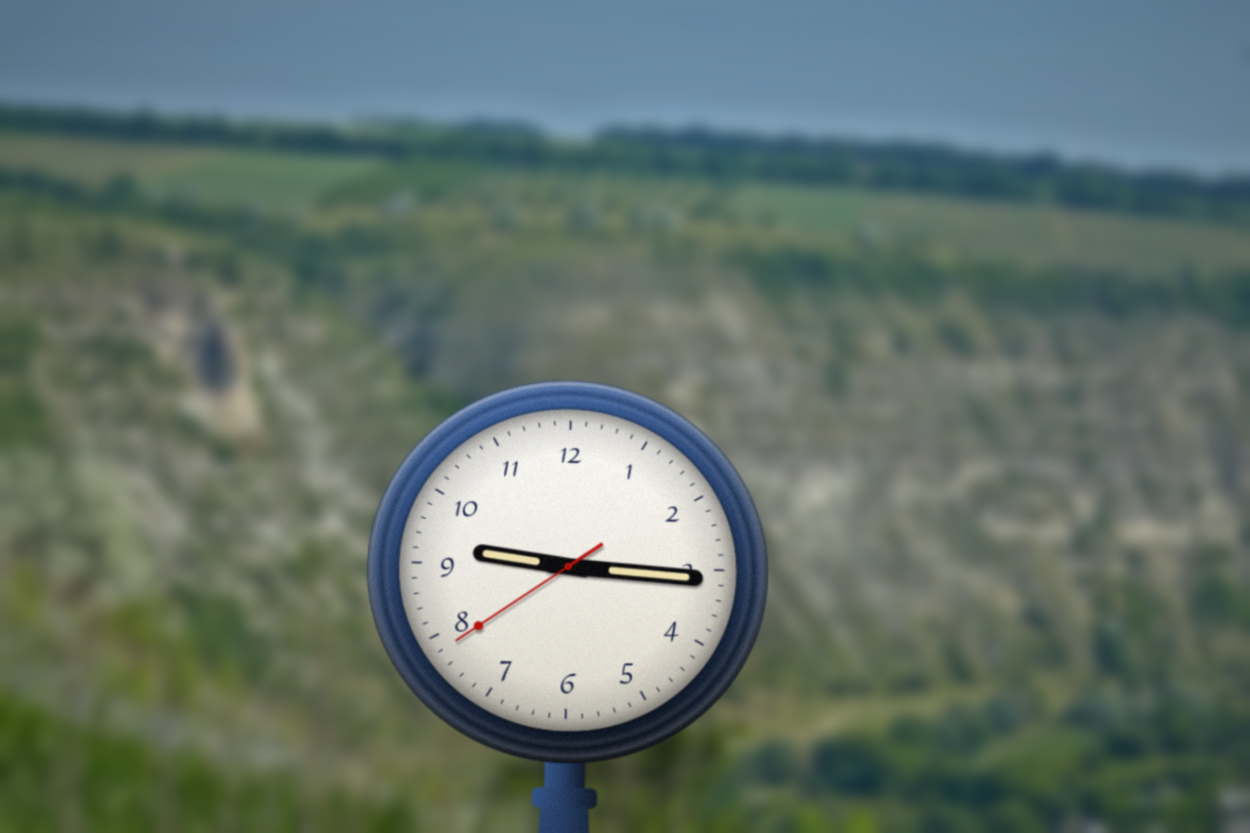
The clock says **9:15:39**
